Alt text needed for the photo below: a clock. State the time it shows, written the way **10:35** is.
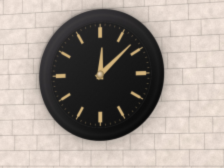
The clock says **12:08**
